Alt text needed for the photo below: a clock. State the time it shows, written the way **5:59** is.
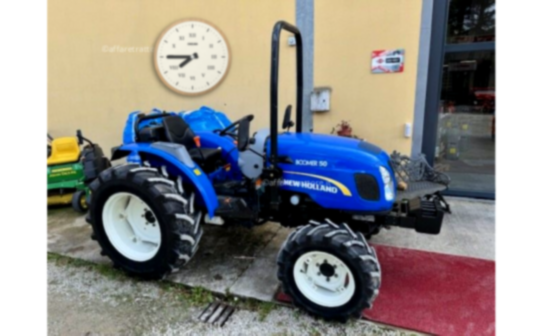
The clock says **7:45**
